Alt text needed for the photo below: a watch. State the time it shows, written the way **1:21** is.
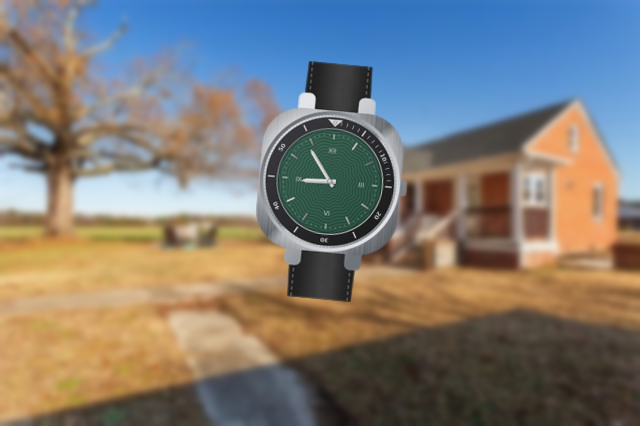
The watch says **8:54**
